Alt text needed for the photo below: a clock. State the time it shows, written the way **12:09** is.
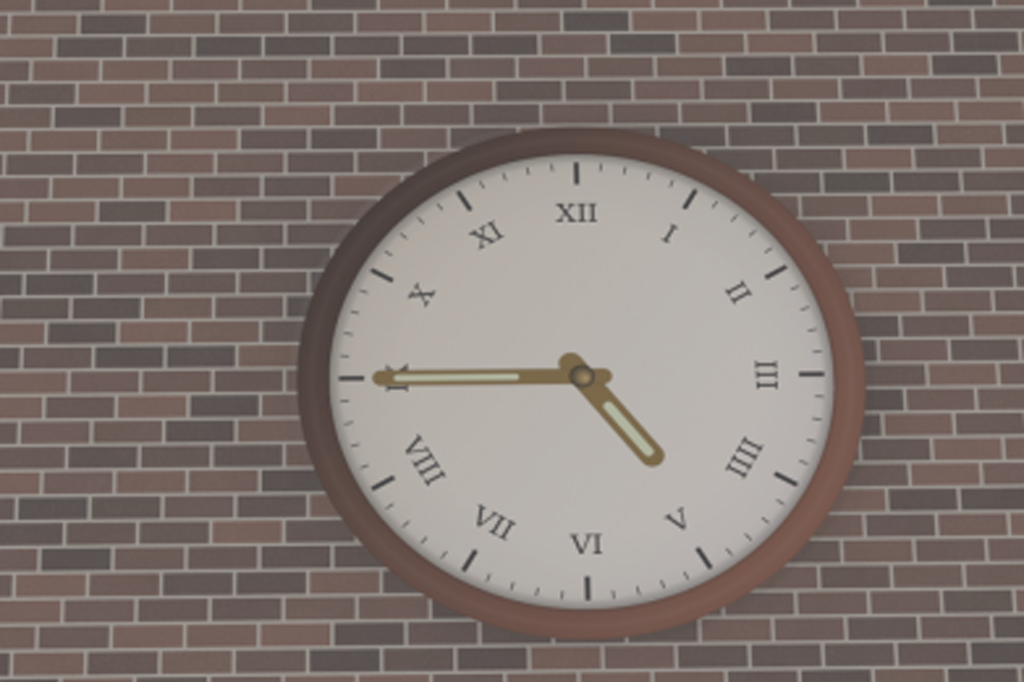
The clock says **4:45**
